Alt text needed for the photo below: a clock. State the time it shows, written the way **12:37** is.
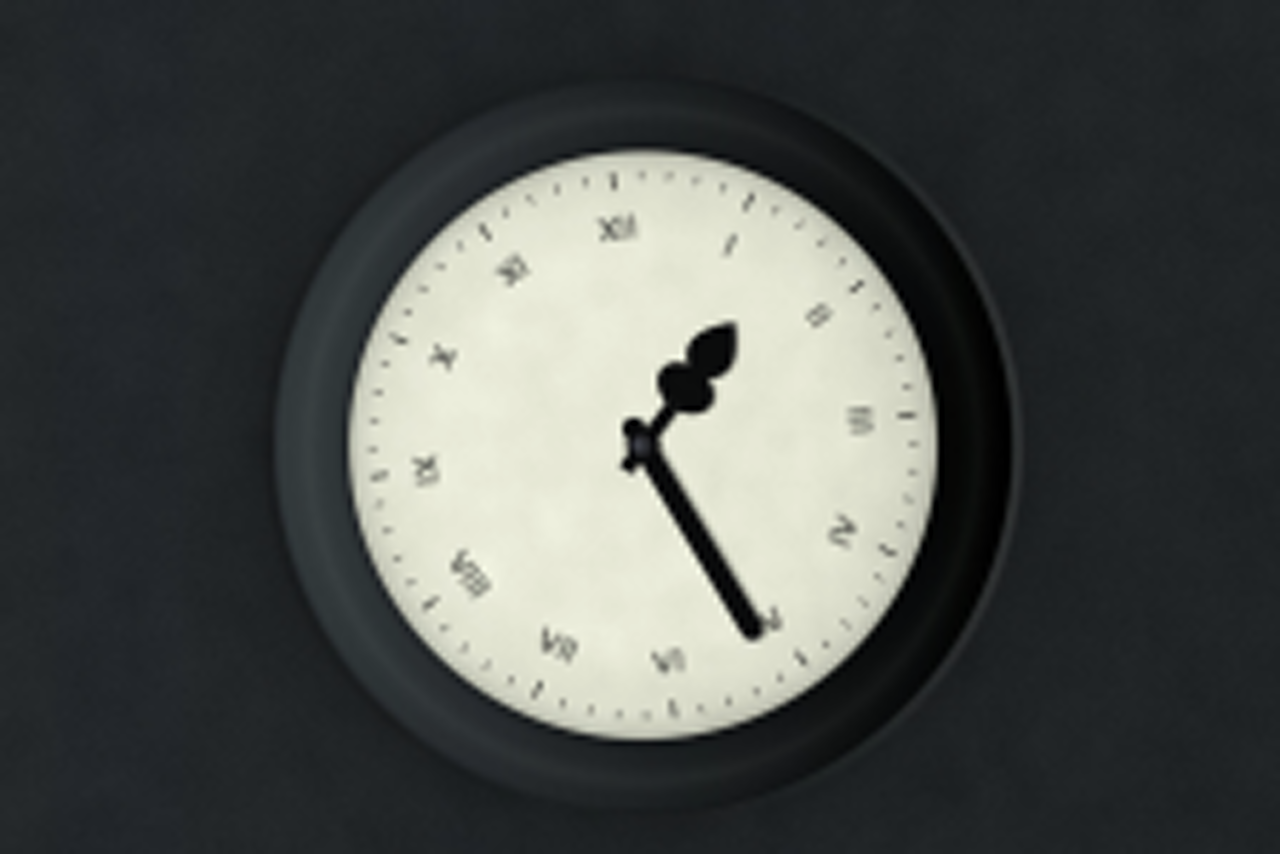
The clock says **1:26**
